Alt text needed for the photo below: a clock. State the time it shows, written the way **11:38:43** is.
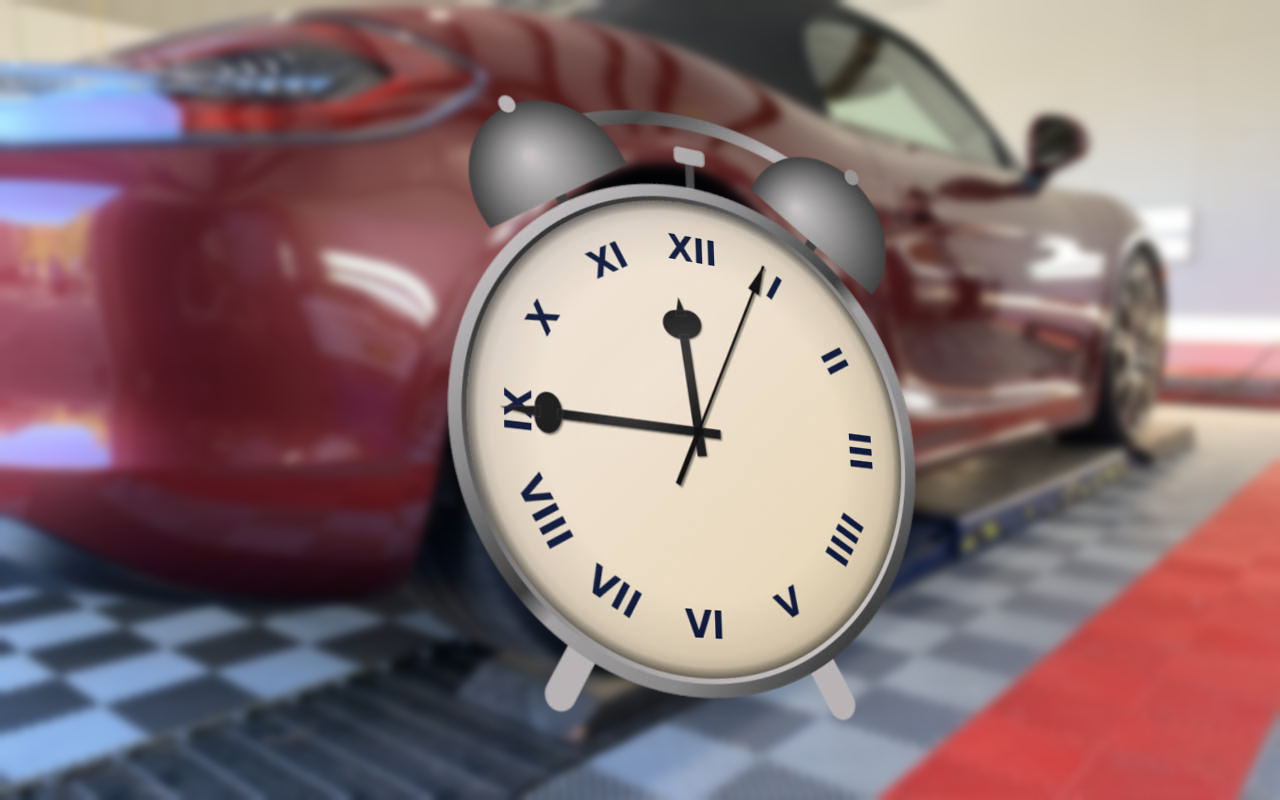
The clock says **11:45:04**
